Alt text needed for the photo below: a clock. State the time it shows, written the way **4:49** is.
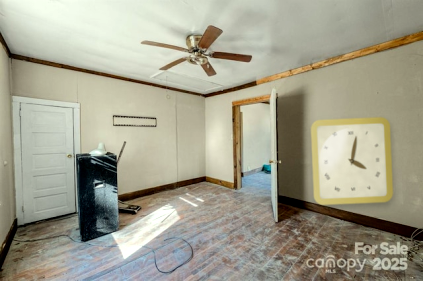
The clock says **4:02**
